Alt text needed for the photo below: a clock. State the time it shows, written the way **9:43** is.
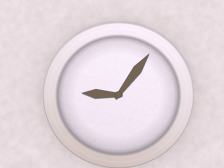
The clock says **9:06**
